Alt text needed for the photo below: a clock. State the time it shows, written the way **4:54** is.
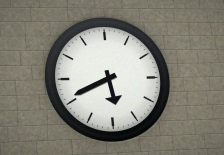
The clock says **5:41**
